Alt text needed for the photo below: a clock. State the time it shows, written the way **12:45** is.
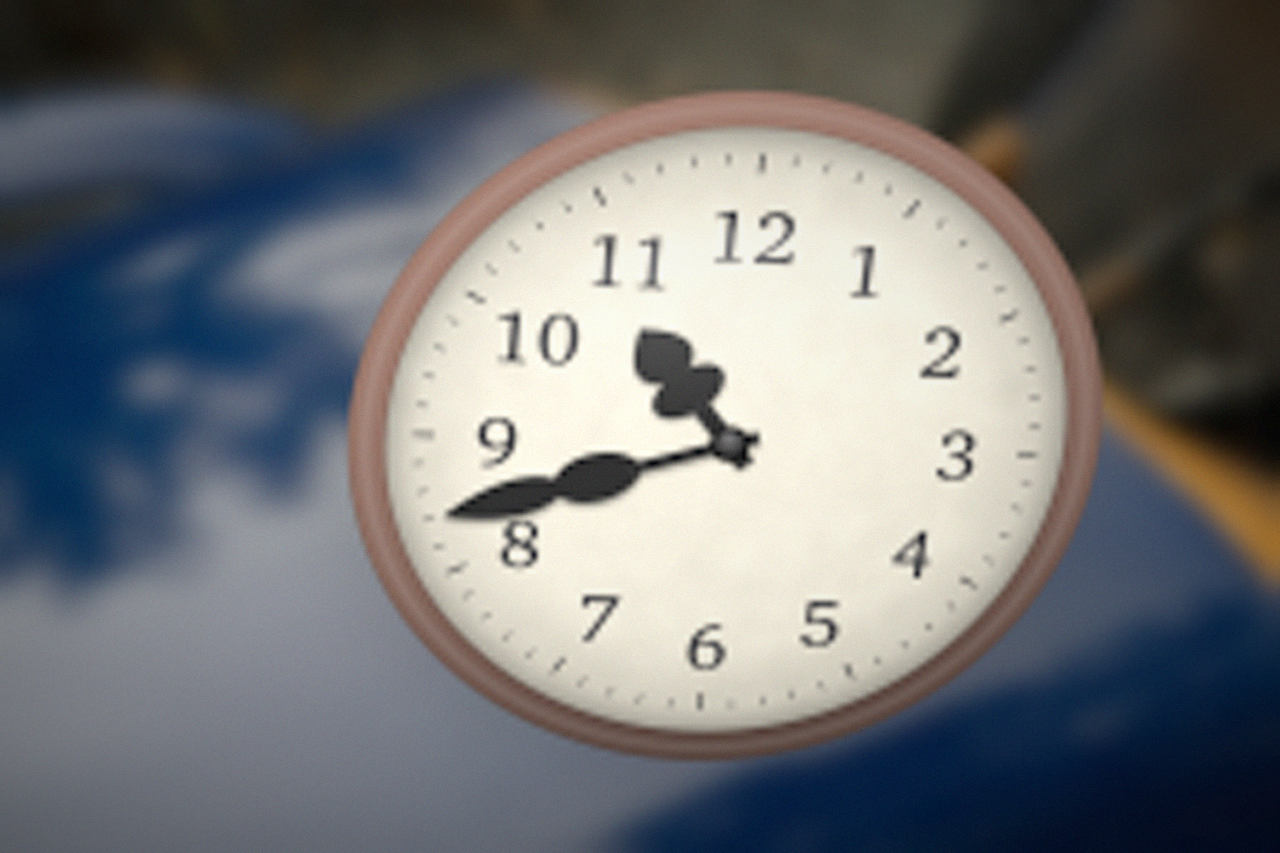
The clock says **10:42**
